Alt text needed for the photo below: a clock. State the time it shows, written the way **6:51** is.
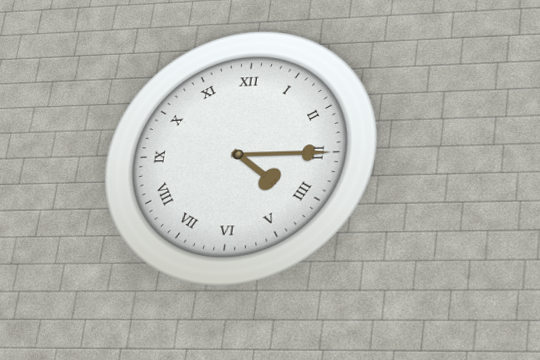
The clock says **4:15**
